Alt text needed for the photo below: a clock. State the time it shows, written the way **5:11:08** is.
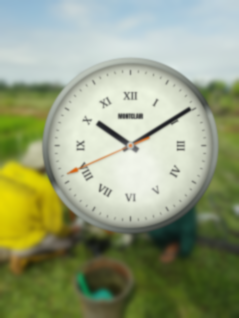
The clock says **10:09:41**
